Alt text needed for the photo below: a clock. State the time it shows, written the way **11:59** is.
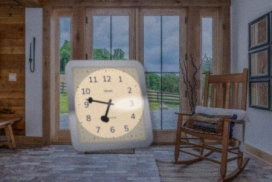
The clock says **6:47**
